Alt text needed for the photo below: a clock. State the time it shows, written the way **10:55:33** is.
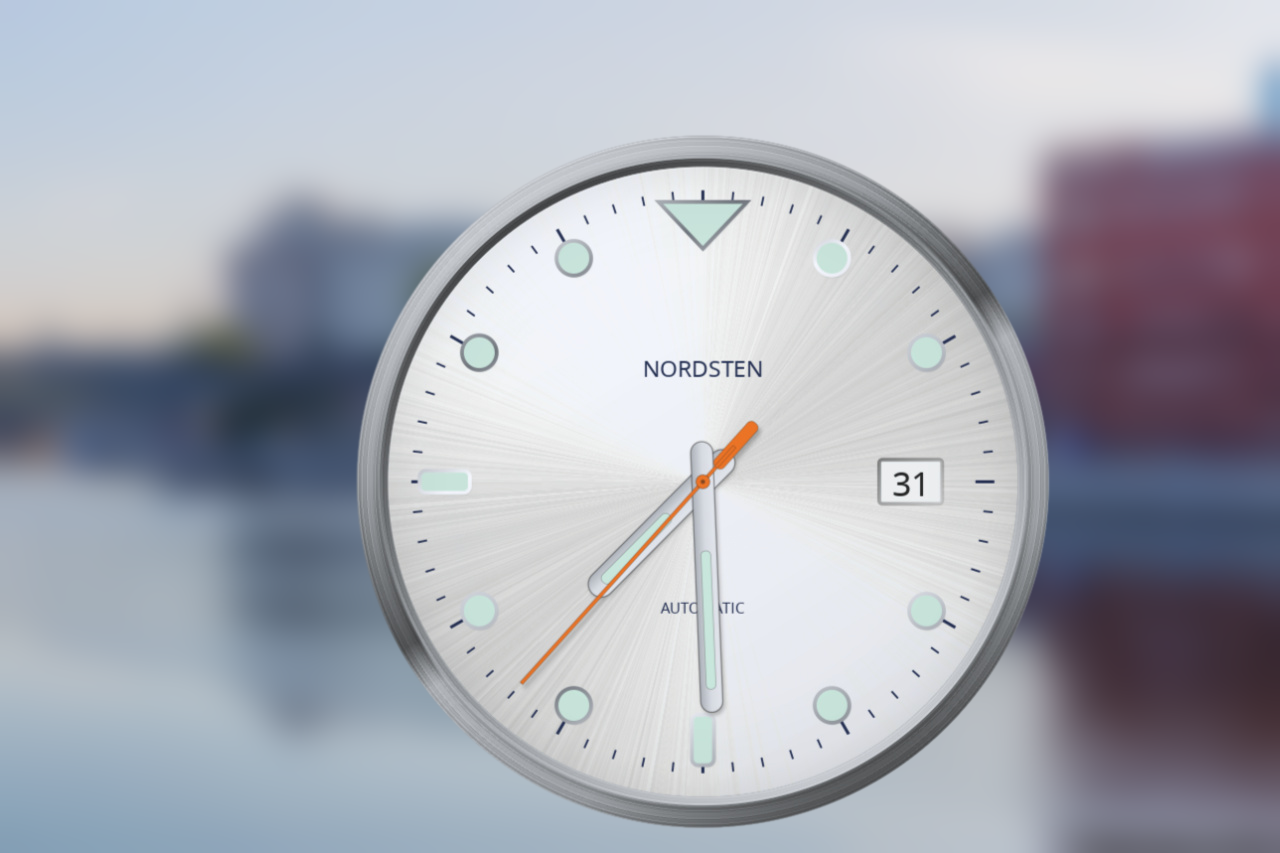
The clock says **7:29:37**
